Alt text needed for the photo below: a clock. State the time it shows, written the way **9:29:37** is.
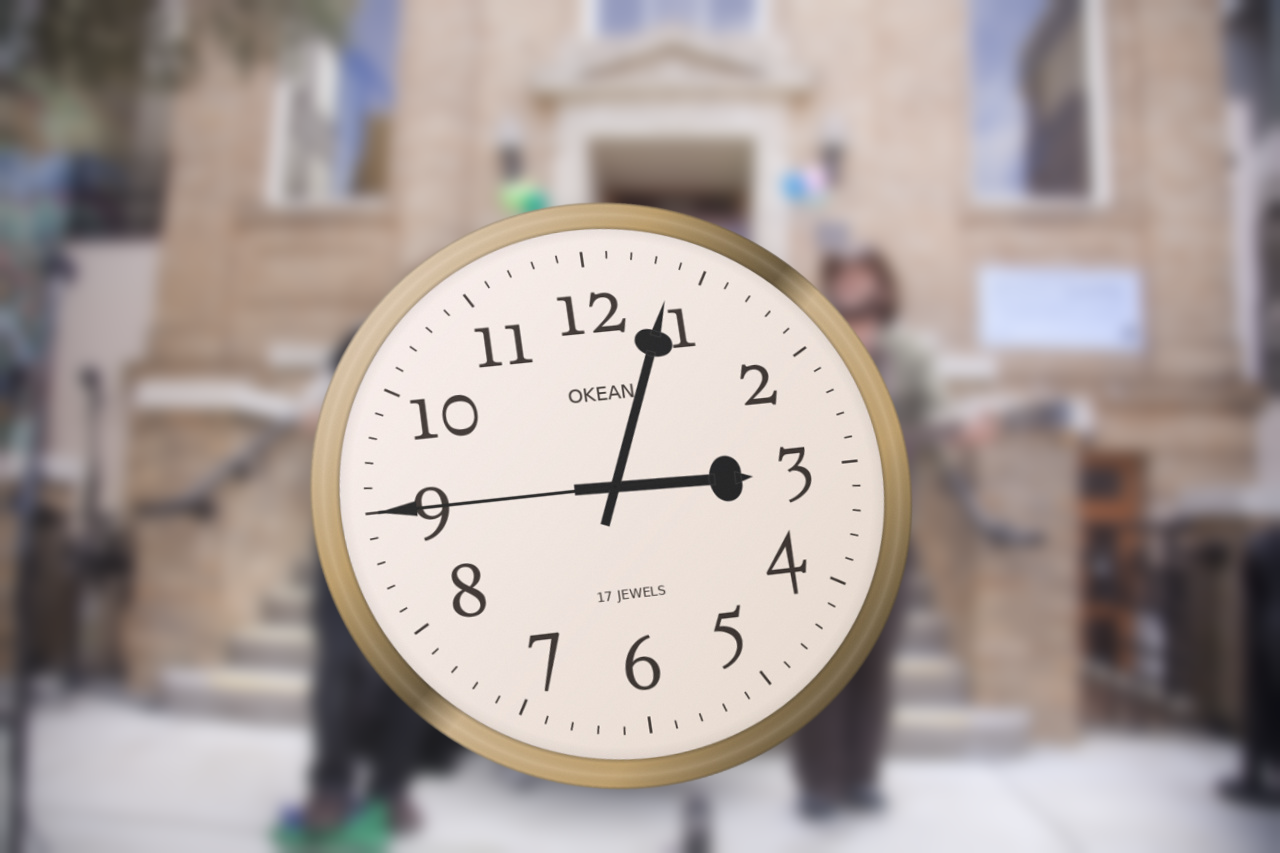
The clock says **3:03:45**
